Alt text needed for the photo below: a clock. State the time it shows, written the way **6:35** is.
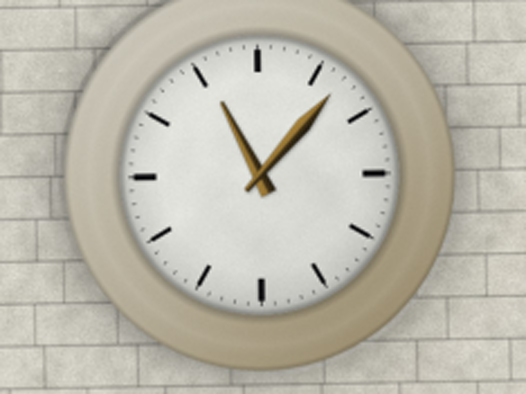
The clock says **11:07**
